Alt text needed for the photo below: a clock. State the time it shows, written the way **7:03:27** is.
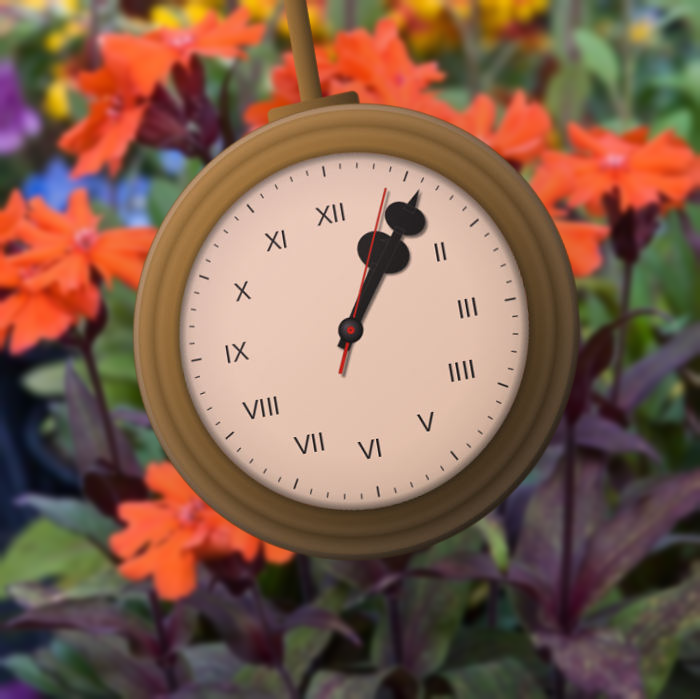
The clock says **1:06:04**
